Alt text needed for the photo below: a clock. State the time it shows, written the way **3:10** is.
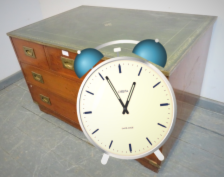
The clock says **12:56**
